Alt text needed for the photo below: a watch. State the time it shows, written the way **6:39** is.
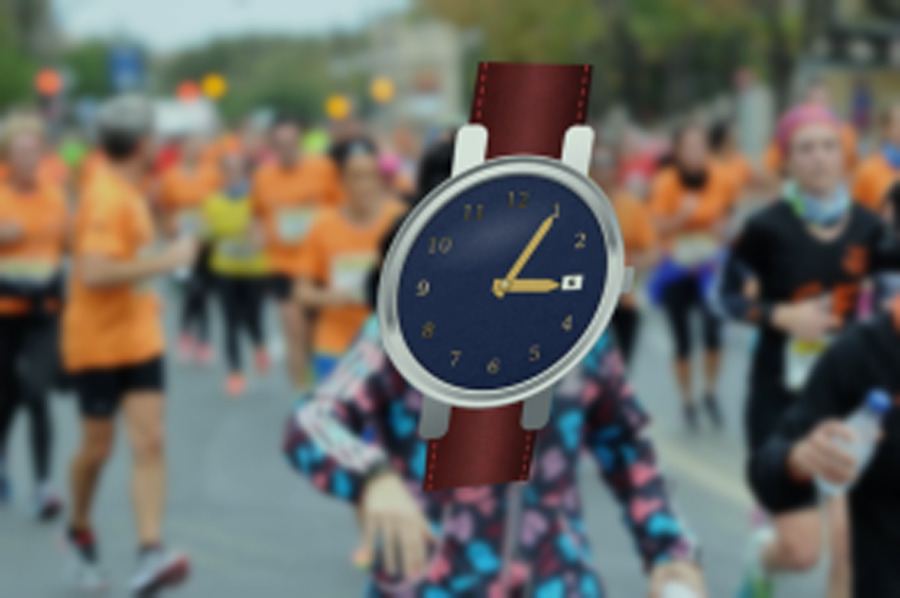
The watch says **3:05**
